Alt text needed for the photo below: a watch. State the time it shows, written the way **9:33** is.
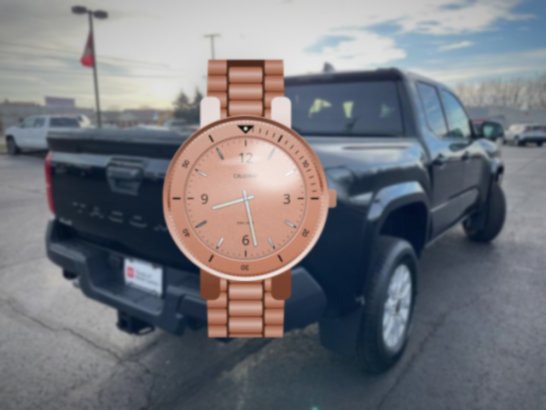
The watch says **8:28**
